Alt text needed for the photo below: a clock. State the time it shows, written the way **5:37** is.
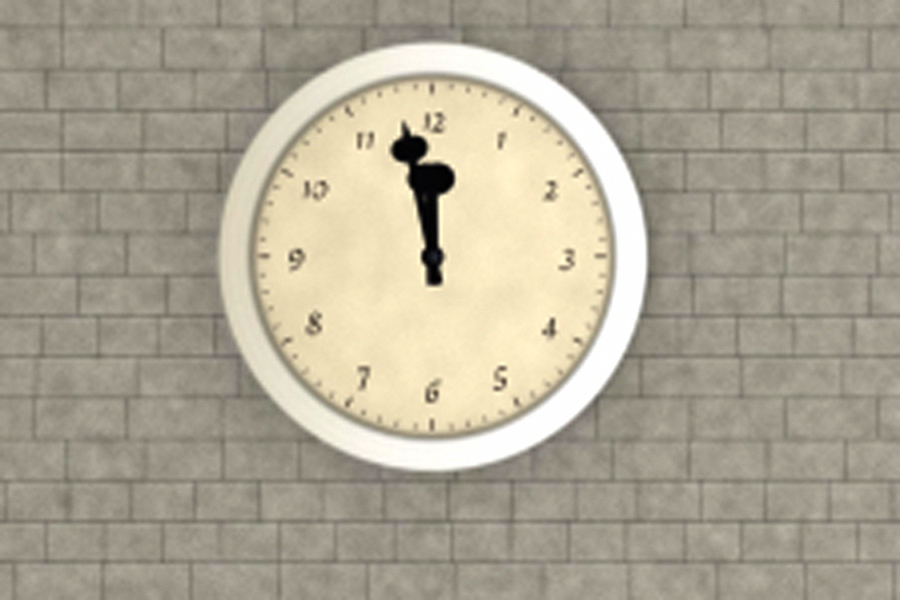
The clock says **11:58**
